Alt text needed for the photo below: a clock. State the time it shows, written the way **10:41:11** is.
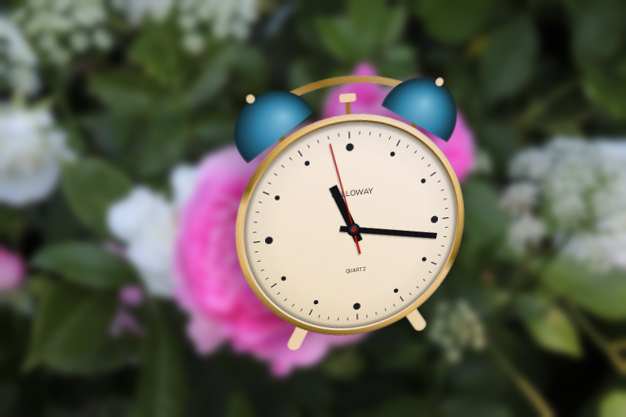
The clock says **11:16:58**
